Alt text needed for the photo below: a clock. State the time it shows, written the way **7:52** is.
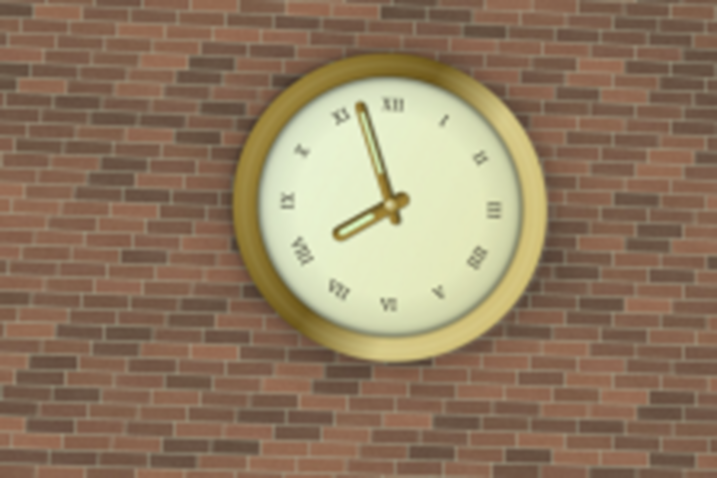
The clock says **7:57**
